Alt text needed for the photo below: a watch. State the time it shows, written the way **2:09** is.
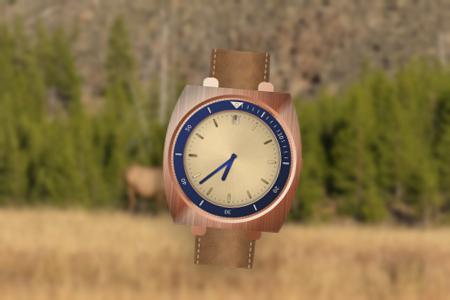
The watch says **6:38**
